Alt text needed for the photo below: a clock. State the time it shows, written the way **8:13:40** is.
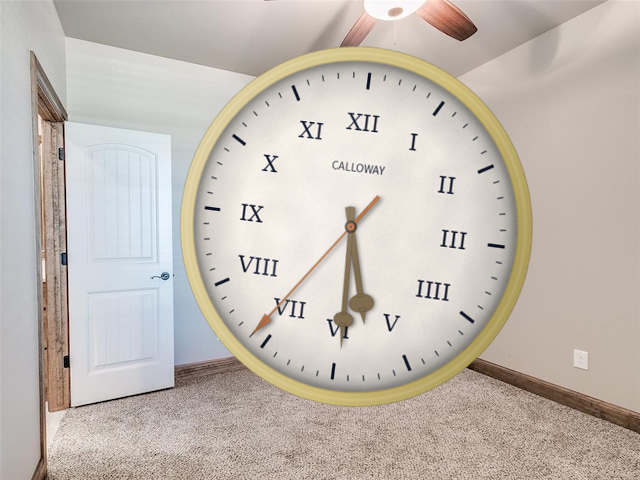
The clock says **5:29:36**
